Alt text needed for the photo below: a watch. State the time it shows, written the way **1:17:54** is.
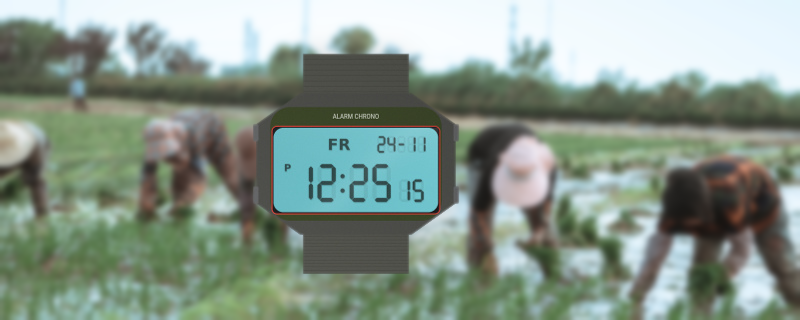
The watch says **12:25:15**
